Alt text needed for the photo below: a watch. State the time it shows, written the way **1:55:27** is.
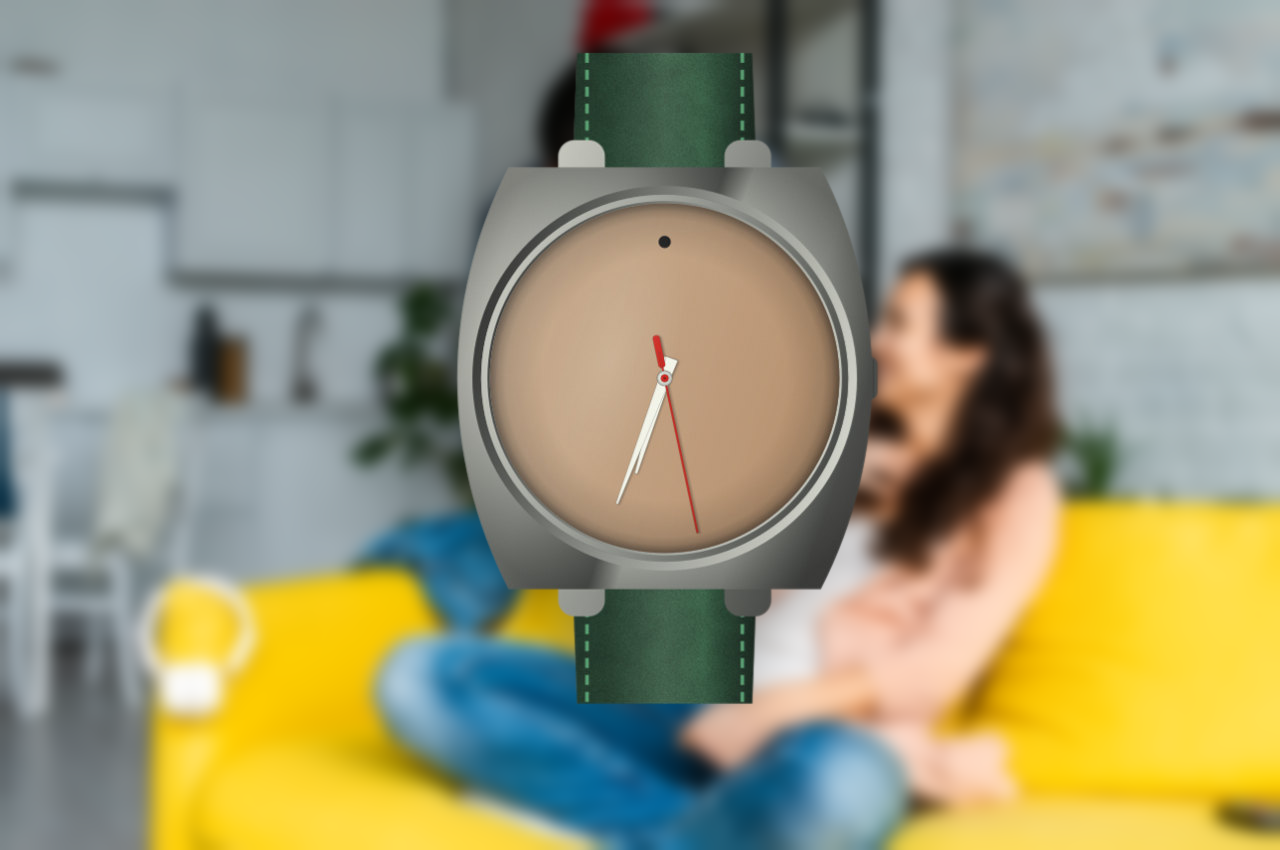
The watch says **6:33:28**
